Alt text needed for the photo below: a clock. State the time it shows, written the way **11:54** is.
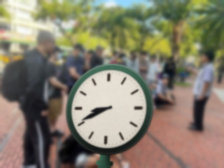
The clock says **8:41**
